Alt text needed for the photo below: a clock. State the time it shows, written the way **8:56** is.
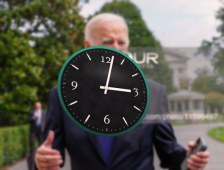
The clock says **3:02**
